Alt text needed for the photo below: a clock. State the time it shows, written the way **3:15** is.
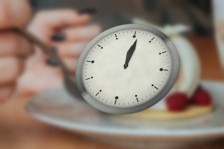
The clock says **12:01**
